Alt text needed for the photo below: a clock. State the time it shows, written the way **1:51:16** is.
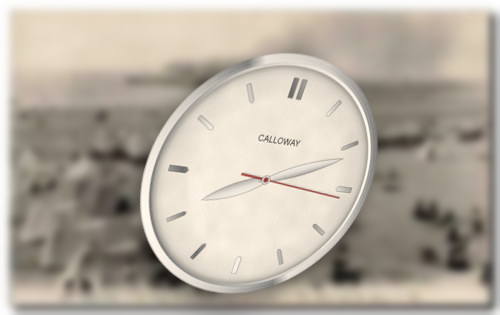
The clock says **8:11:16**
